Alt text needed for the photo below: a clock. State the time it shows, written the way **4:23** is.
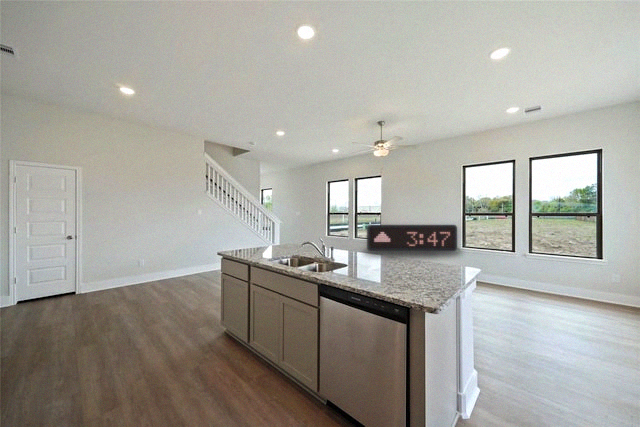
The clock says **3:47**
